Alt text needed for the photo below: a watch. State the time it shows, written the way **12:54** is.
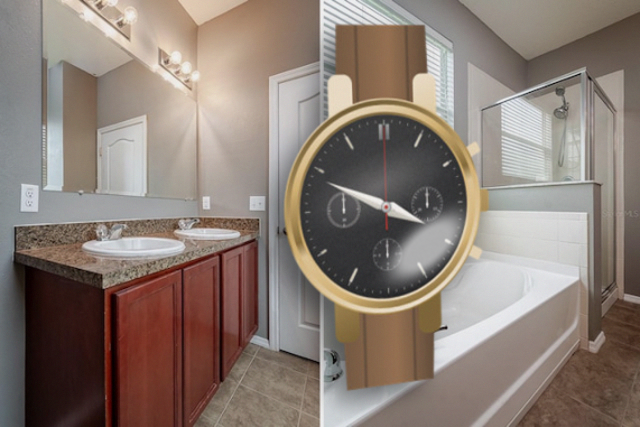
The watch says **3:49**
